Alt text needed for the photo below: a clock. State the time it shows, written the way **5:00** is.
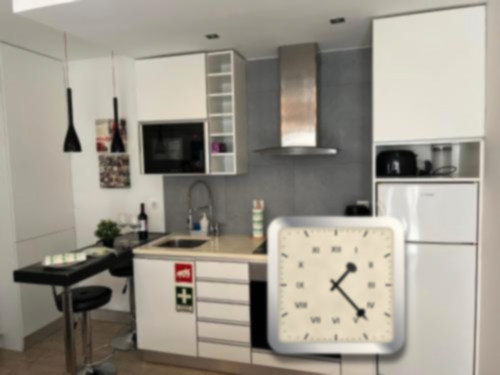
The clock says **1:23**
